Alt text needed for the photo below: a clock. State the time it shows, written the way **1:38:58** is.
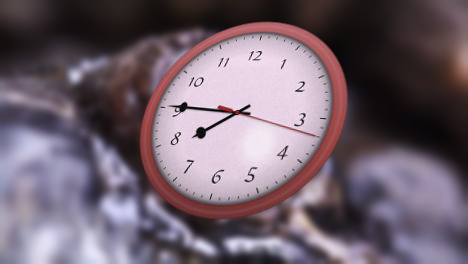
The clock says **7:45:17**
